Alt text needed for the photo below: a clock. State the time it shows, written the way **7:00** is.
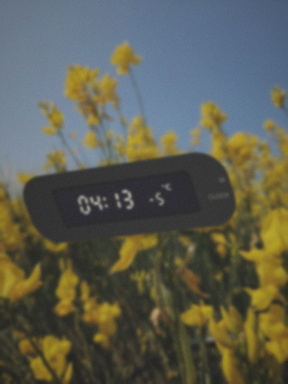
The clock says **4:13**
